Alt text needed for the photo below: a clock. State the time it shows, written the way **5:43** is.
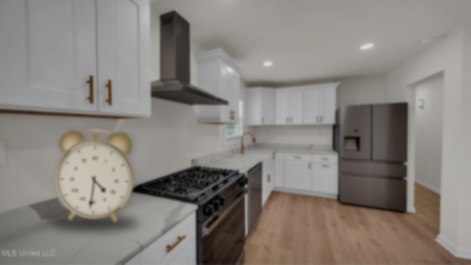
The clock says **4:31**
